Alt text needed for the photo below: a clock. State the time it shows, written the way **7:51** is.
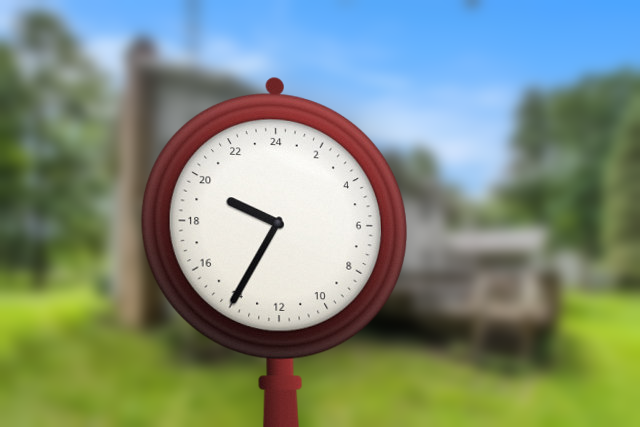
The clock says **19:35**
